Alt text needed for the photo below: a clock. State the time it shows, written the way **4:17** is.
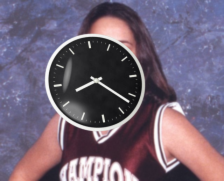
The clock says **8:22**
